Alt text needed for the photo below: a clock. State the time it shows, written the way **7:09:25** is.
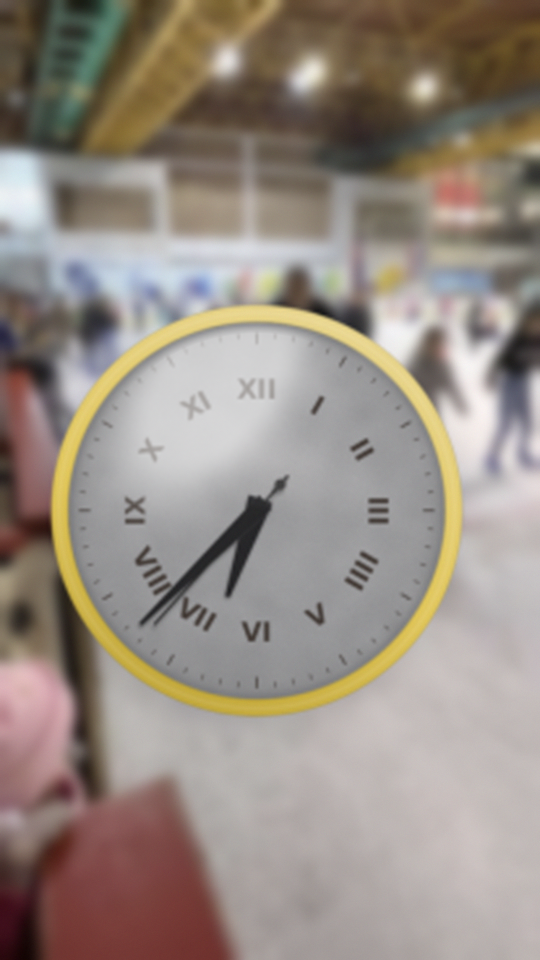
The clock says **6:37:37**
